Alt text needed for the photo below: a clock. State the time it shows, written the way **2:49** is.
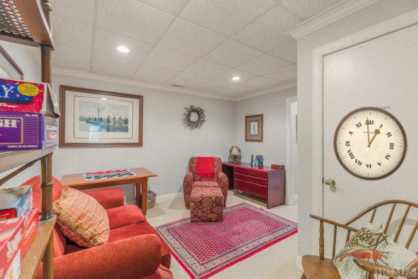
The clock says **12:59**
